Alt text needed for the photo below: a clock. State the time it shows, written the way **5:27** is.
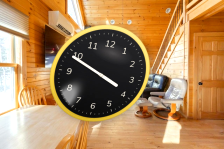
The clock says **3:49**
